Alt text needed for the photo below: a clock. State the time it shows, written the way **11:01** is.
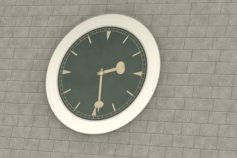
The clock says **2:29**
